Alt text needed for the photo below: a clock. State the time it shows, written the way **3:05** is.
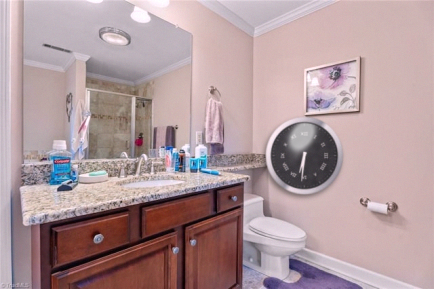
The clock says **6:31**
